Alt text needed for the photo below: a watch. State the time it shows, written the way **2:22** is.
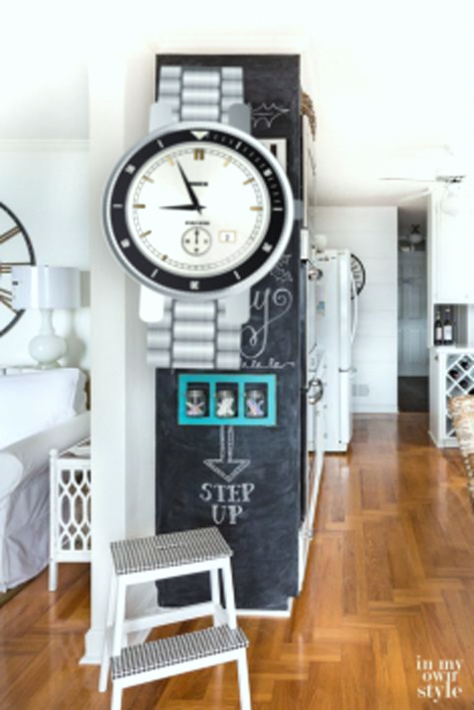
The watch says **8:56**
